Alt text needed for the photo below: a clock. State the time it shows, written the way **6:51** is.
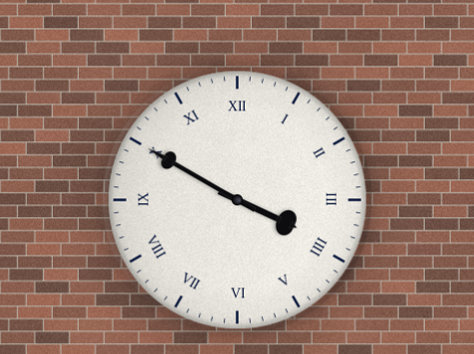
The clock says **3:50**
